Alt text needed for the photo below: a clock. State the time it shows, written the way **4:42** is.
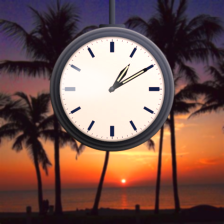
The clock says **1:10**
